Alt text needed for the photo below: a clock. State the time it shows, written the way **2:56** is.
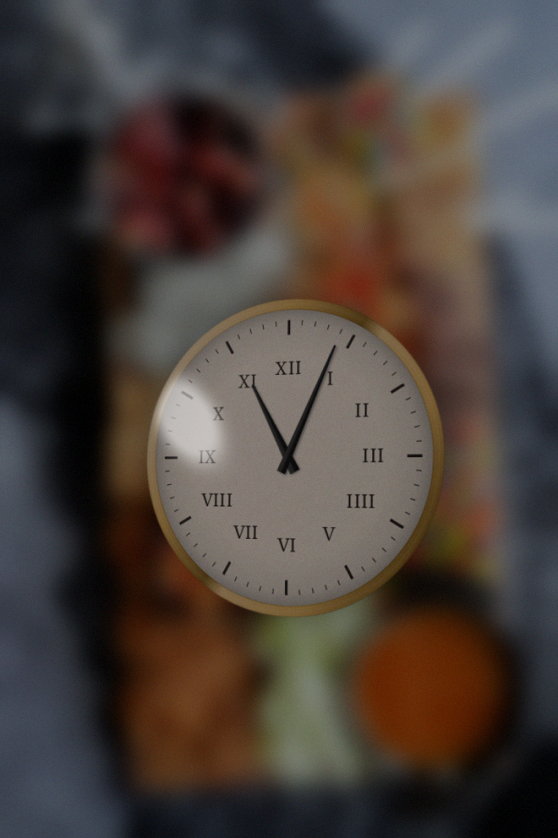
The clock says **11:04**
